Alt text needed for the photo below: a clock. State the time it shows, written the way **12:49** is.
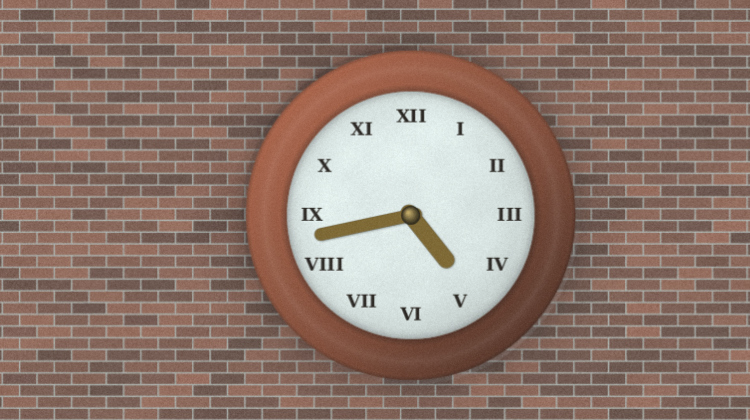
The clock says **4:43**
